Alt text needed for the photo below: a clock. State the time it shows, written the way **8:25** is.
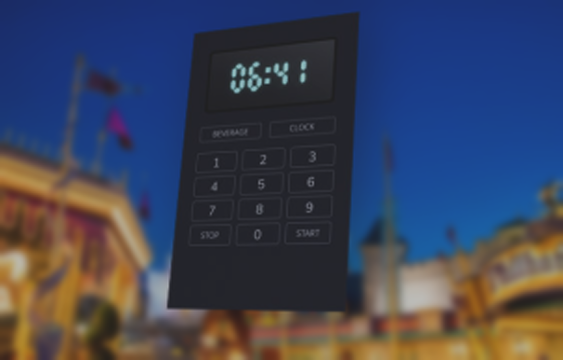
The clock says **6:41**
